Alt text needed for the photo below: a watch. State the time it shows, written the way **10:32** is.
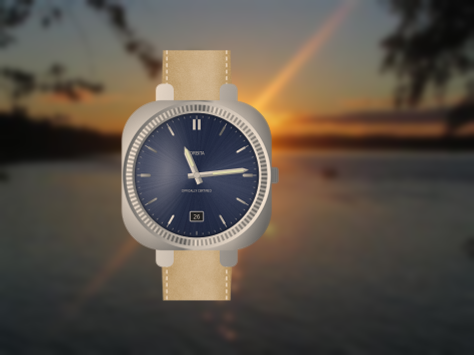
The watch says **11:14**
